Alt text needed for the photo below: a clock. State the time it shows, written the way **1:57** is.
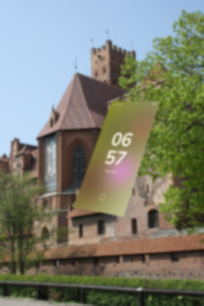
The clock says **6:57**
